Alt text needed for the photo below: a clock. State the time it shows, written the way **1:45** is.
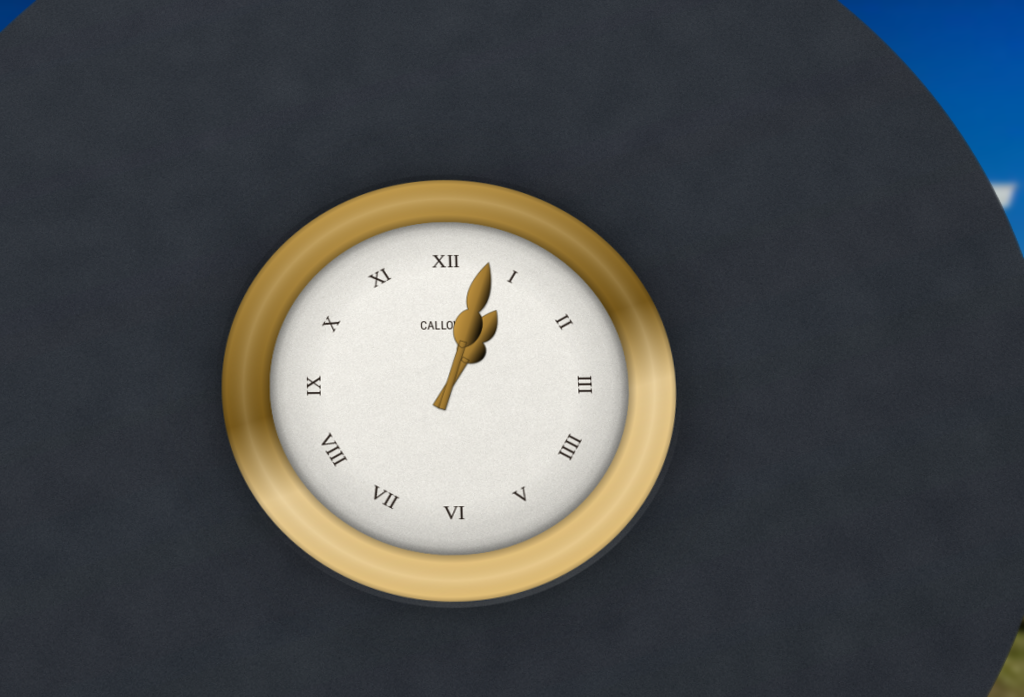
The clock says **1:03**
